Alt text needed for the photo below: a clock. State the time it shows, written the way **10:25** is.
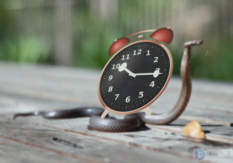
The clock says **10:16**
